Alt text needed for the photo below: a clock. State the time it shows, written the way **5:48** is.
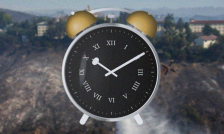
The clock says **10:10**
